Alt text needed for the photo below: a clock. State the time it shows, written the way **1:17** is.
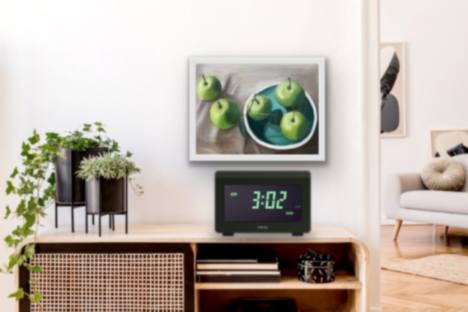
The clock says **3:02**
